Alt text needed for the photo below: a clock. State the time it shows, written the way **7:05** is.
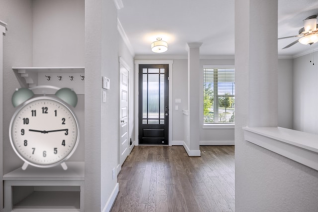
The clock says **9:14**
